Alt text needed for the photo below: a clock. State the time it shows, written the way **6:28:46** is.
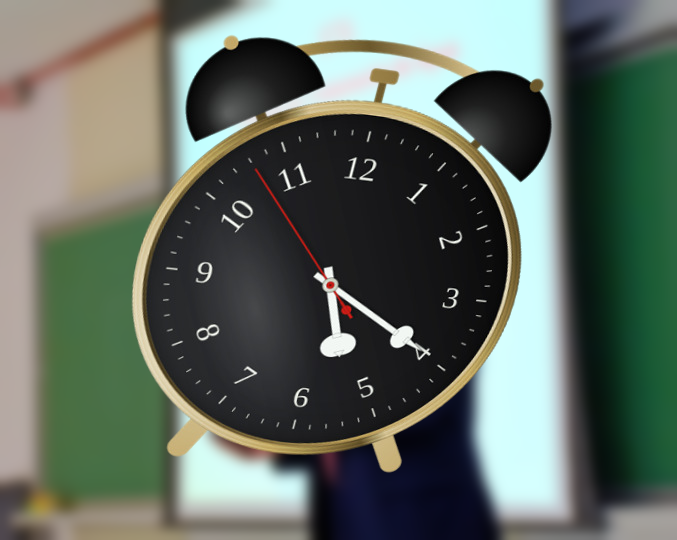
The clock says **5:19:53**
